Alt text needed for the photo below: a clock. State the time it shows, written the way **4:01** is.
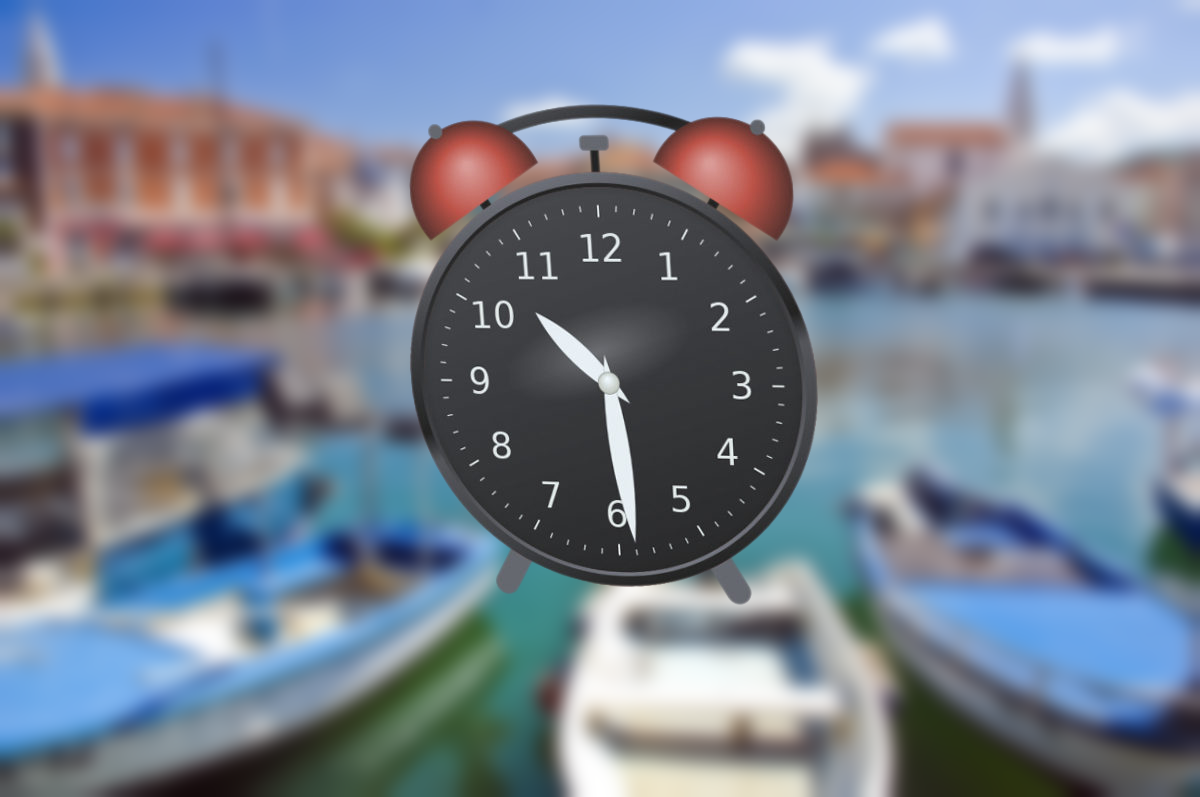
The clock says **10:29**
